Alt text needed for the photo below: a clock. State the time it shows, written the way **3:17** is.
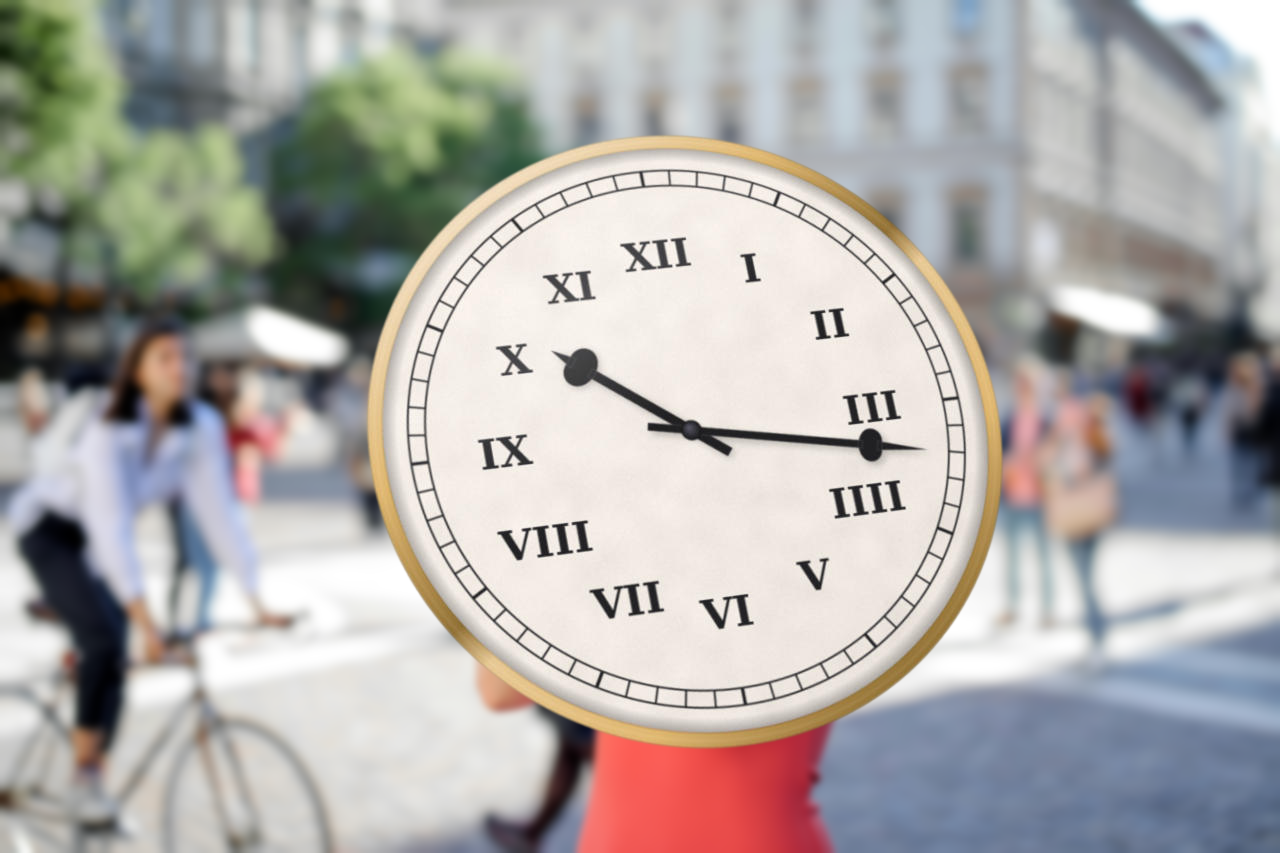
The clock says **10:17**
